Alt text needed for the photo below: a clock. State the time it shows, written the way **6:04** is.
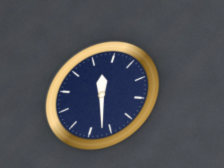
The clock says **11:27**
